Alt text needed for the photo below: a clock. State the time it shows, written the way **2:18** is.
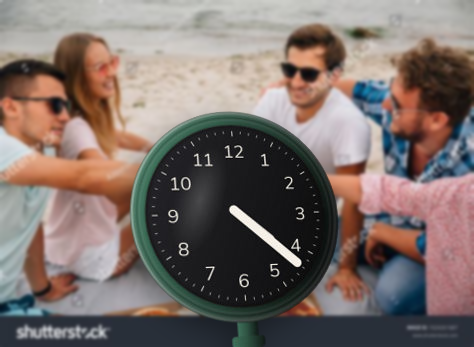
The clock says **4:22**
